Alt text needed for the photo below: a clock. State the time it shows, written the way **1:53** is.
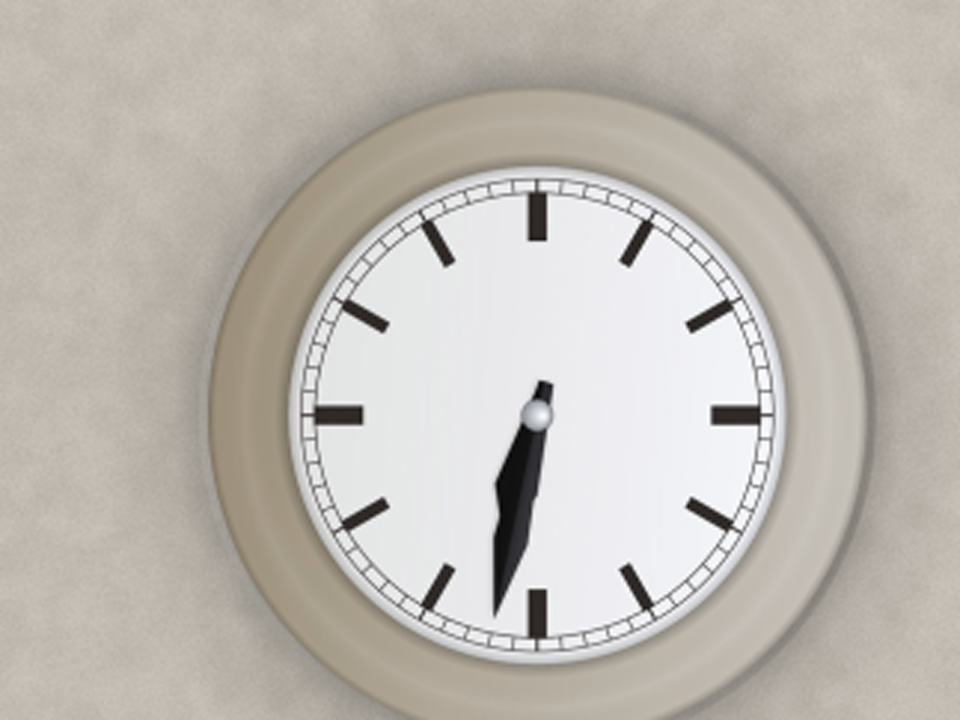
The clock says **6:32**
